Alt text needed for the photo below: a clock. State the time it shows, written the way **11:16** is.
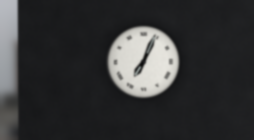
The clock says **7:04**
